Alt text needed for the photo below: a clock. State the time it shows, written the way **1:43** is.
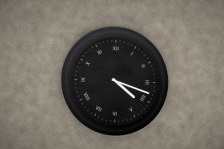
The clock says **4:18**
